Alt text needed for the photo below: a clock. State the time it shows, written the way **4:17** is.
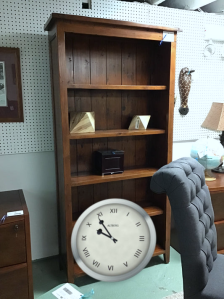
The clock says **9:54**
